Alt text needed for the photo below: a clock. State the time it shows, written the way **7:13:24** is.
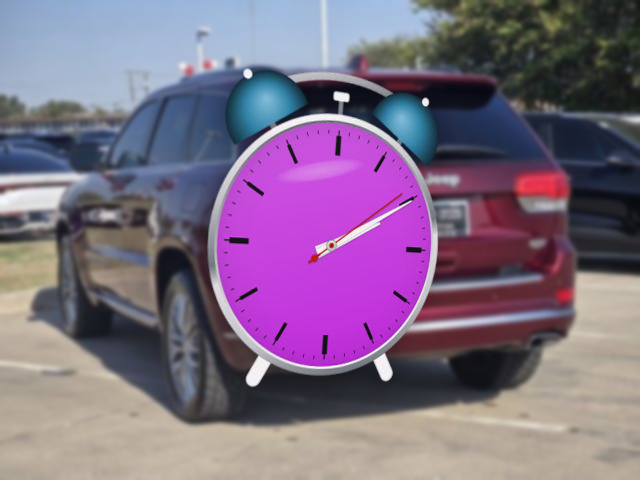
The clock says **2:10:09**
